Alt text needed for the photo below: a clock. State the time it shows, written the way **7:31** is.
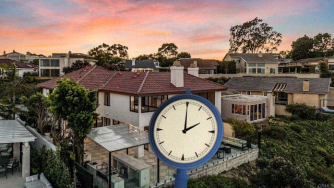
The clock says **2:00**
